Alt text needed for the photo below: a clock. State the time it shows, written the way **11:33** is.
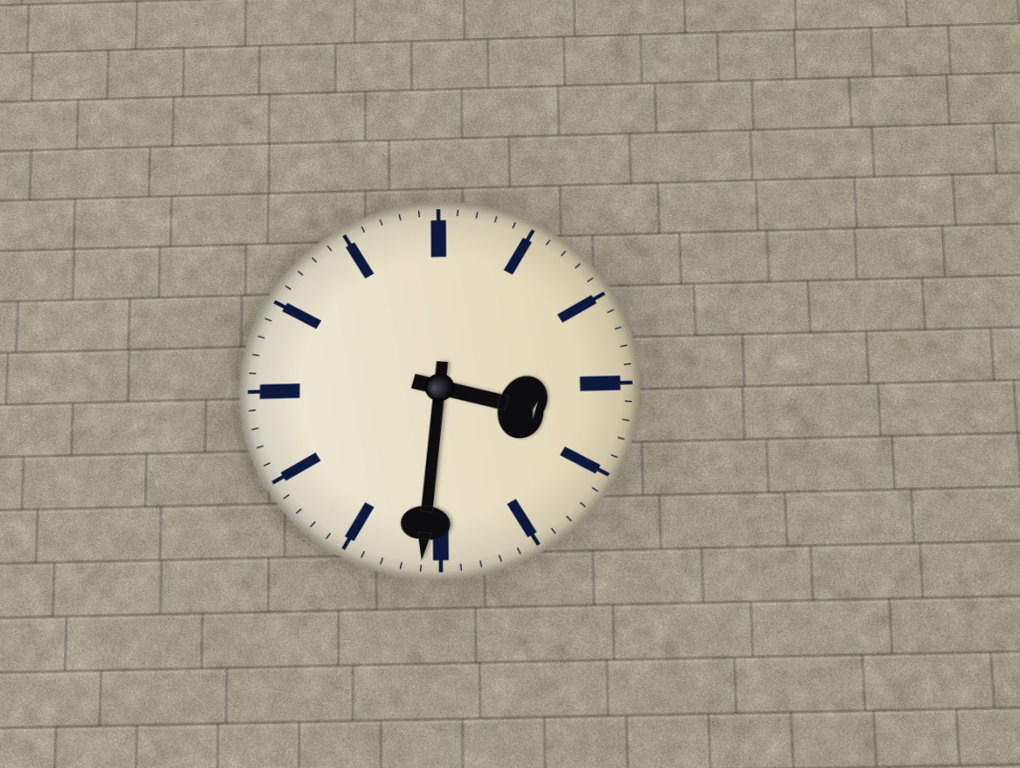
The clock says **3:31**
